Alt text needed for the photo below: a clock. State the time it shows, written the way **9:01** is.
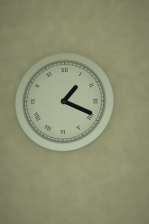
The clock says **1:19**
